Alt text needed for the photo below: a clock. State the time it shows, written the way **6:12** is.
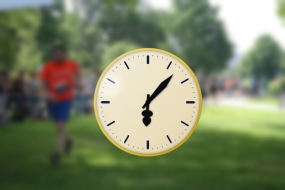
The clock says **6:07**
